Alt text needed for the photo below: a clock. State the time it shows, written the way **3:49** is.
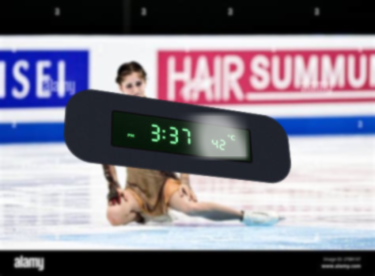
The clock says **3:37**
